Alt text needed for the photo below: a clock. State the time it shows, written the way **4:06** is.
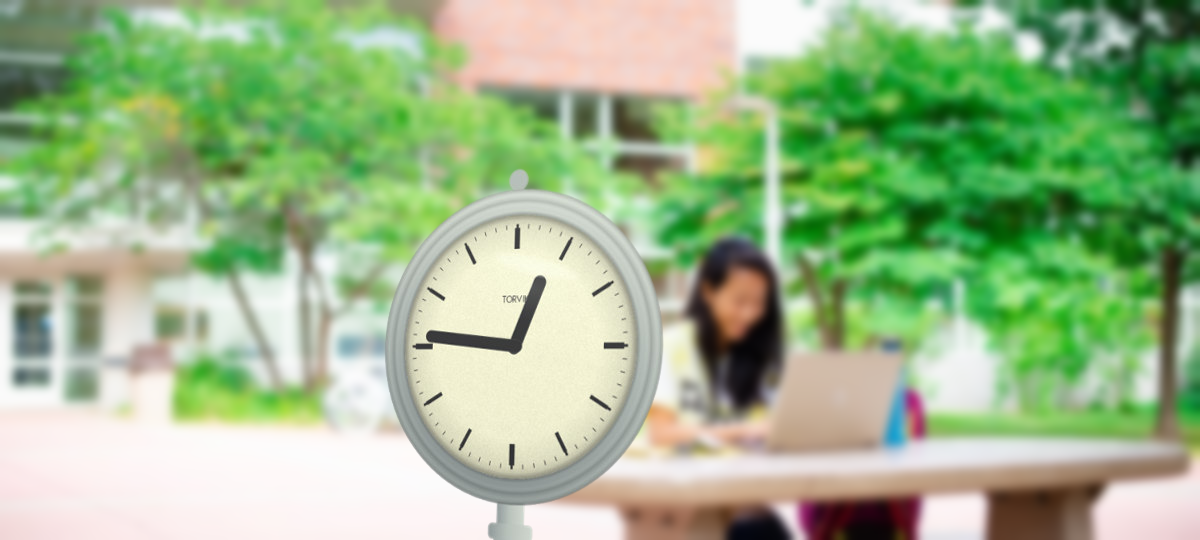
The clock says **12:46**
